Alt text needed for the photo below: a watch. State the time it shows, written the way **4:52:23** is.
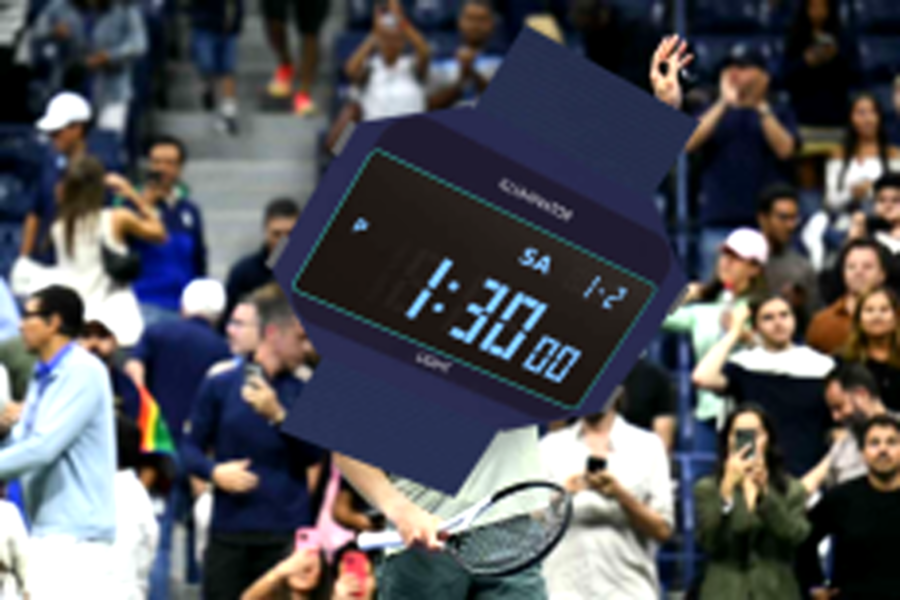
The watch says **1:30:00**
